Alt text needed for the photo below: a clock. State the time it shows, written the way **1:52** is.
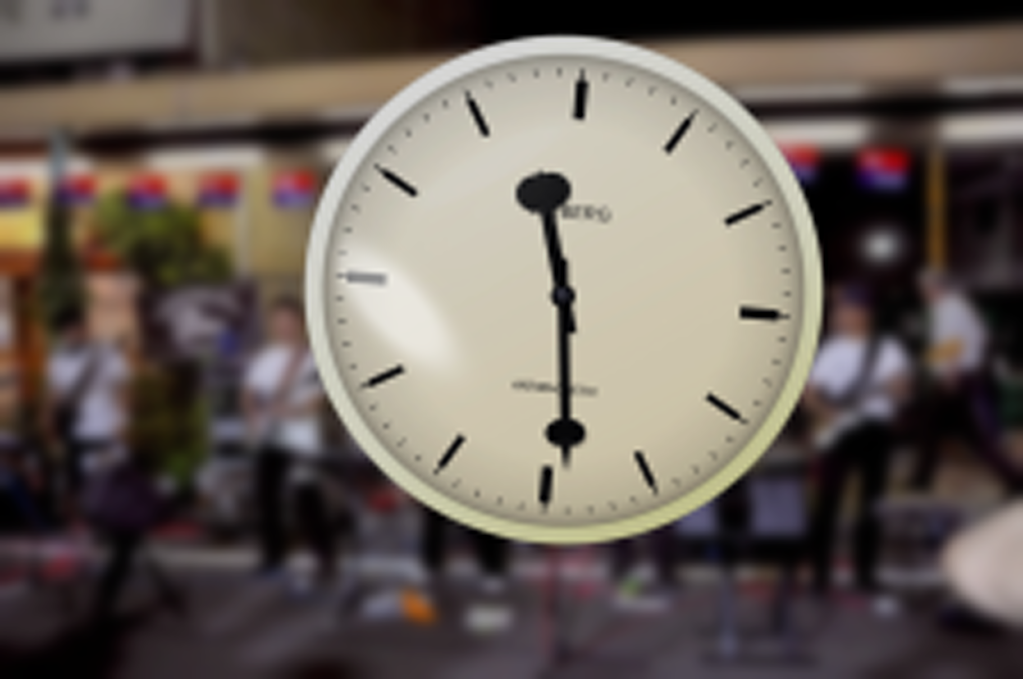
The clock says **11:29**
